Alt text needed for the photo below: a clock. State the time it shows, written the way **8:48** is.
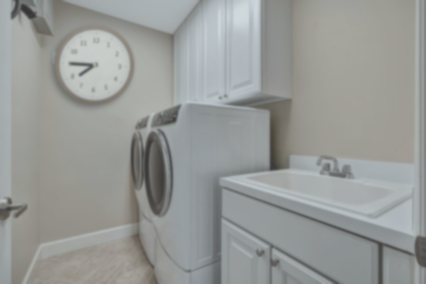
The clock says **7:45**
